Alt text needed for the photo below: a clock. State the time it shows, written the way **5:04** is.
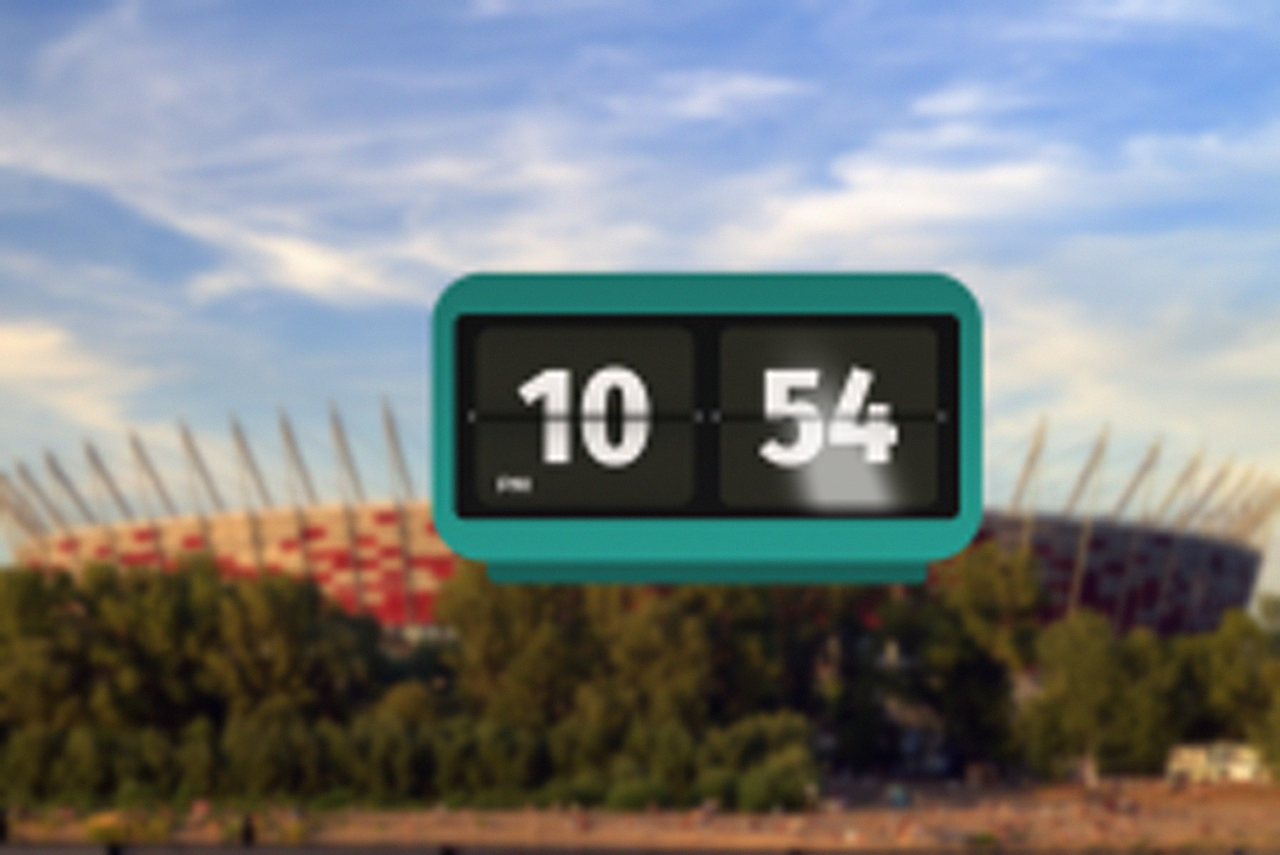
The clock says **10:54**
